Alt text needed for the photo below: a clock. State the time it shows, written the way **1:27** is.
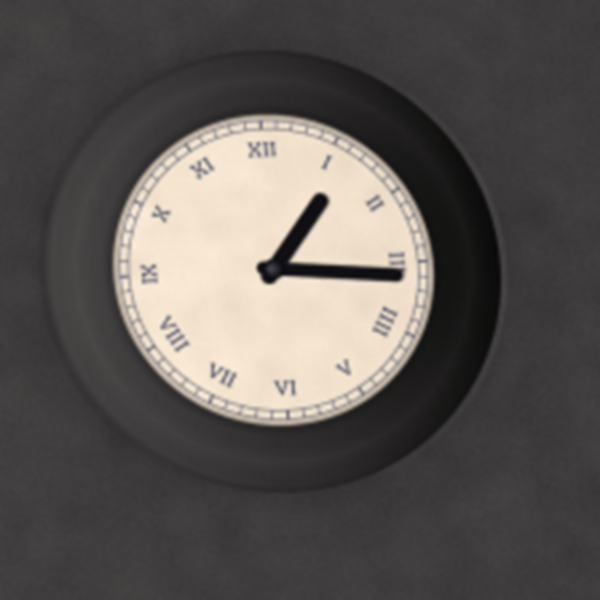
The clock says **1:16**
